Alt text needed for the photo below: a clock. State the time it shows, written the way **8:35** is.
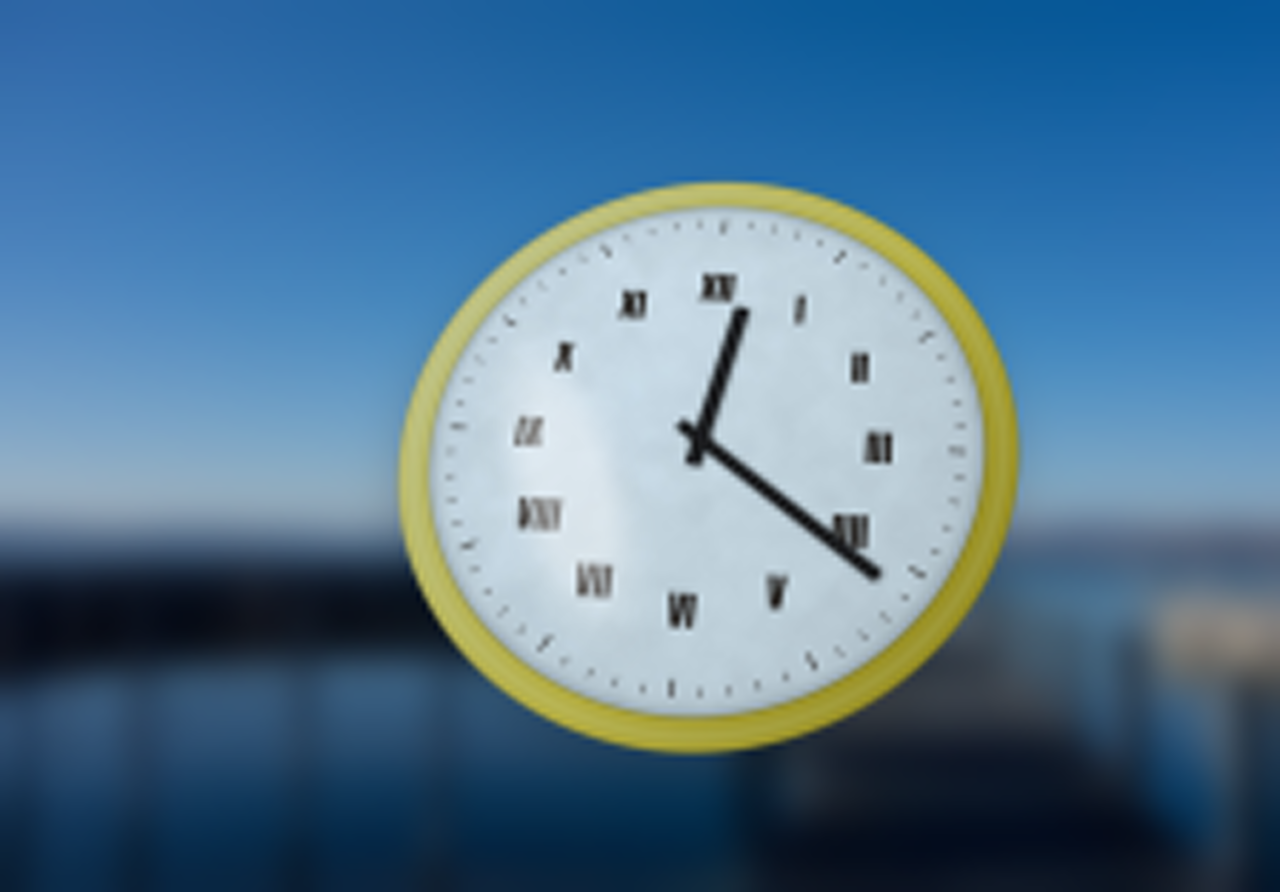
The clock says **12:21**
